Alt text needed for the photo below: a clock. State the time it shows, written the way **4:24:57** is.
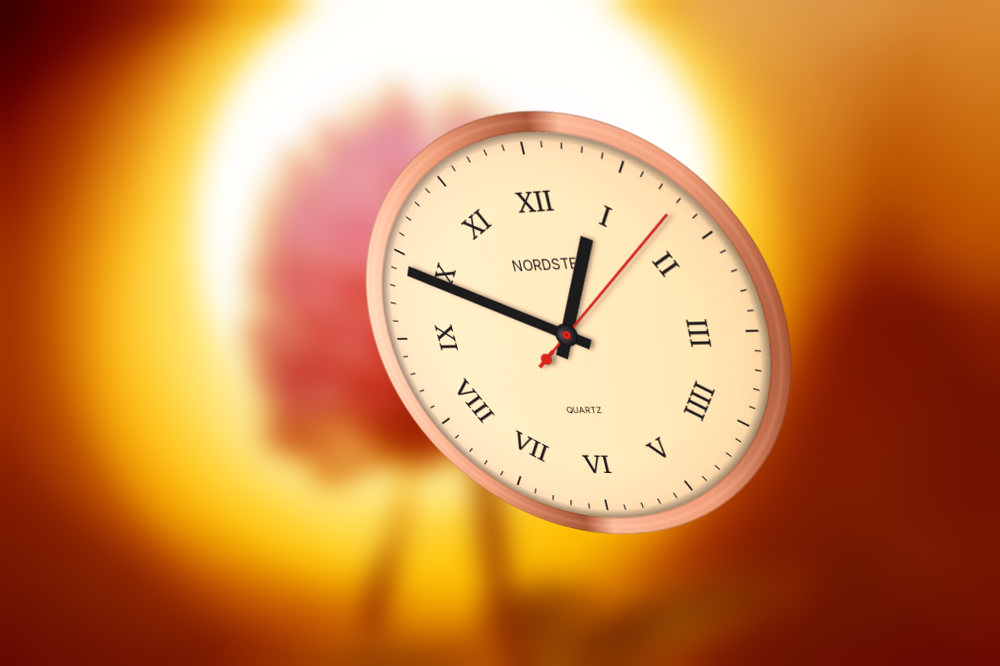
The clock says **12:49:08**
